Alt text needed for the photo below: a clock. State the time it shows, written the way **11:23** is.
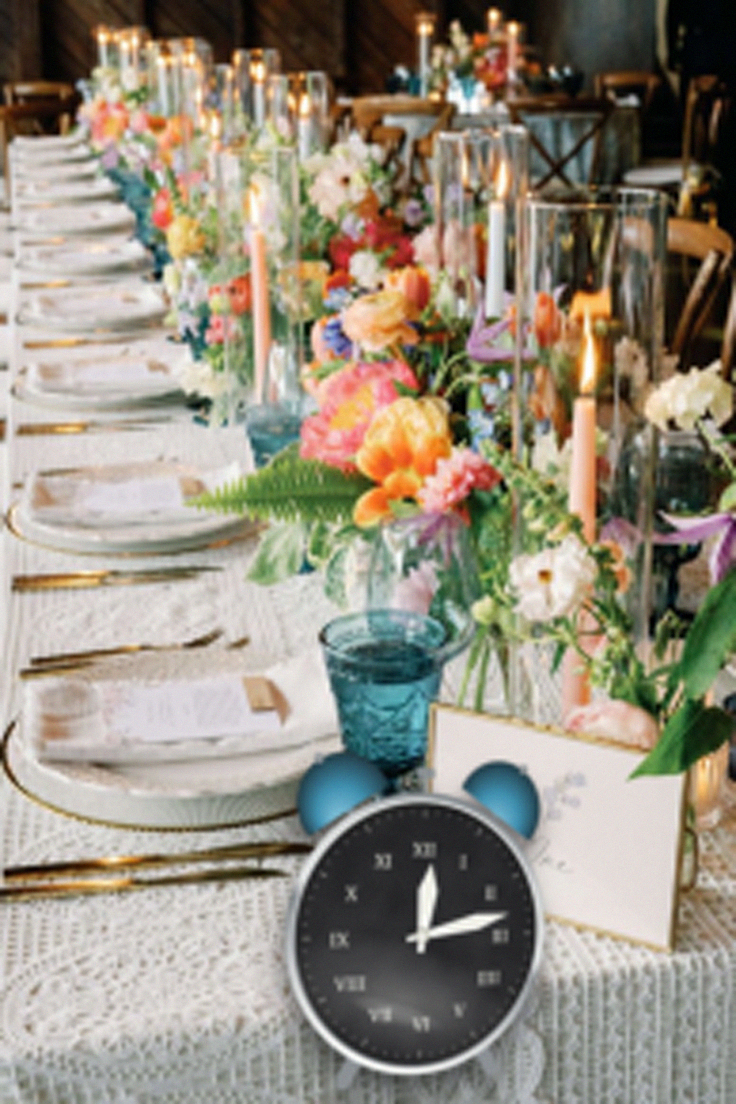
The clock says **12:13**
